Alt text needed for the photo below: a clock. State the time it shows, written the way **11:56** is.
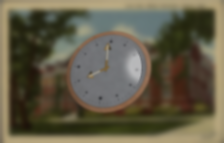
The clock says **7:59**
